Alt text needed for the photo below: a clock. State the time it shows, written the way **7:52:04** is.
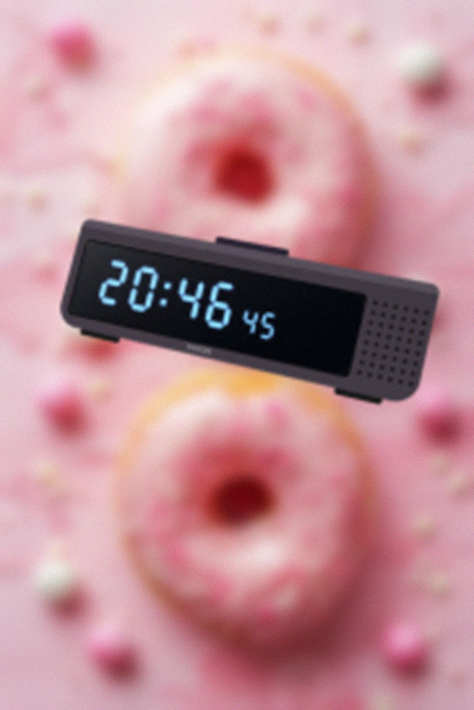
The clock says **20:46:45**
